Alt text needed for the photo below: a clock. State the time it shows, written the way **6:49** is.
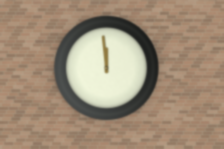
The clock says **11:59**
